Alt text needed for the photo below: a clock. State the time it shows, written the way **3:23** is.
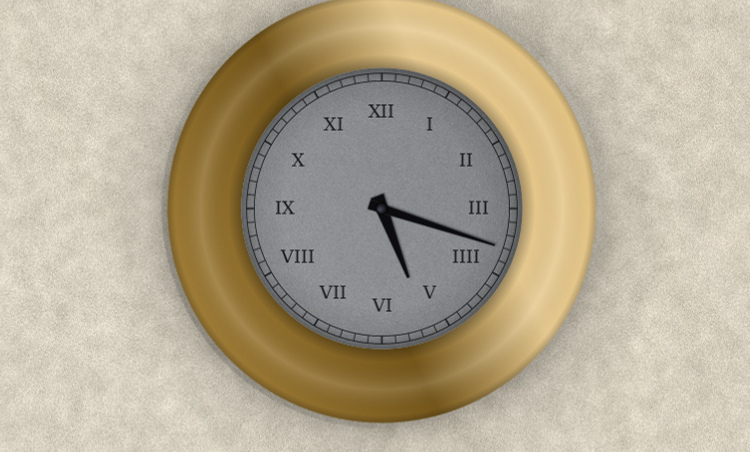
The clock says **5:18**
